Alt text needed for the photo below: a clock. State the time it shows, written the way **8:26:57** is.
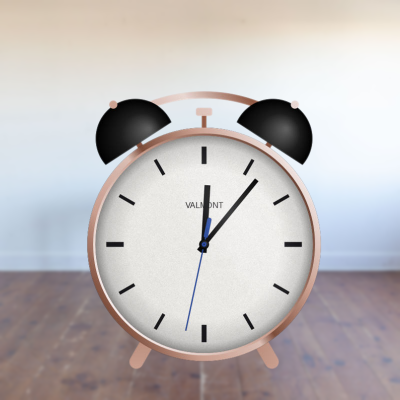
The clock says **12:06:32**
